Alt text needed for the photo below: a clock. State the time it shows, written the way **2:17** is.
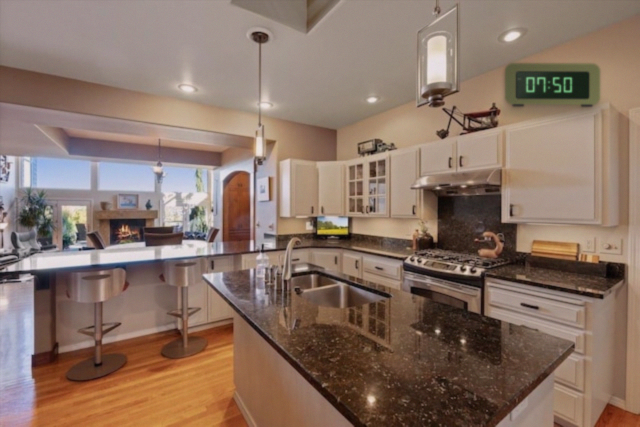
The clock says **7:50**
